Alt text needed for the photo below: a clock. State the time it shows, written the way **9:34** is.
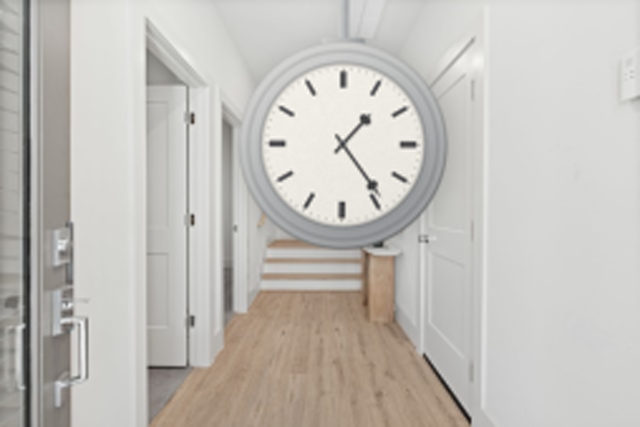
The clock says **1:24**
